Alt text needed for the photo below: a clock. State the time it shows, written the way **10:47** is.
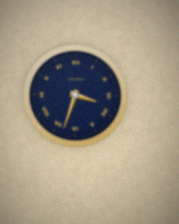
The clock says **3:33**
